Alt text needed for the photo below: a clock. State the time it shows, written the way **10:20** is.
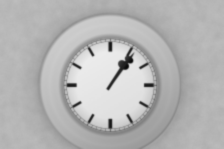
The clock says **1:06**
